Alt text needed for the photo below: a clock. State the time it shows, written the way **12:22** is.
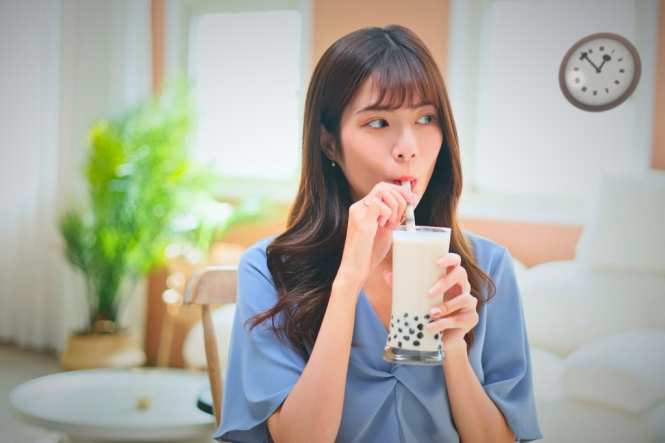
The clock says **12:52**
